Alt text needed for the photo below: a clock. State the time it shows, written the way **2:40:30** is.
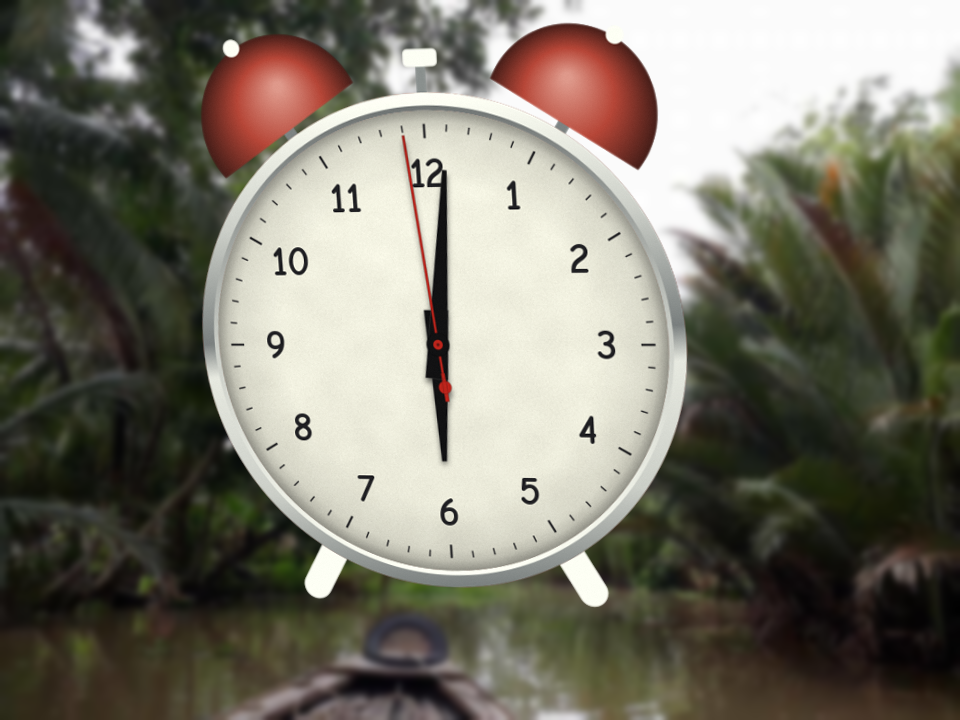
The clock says **6:00:59**
